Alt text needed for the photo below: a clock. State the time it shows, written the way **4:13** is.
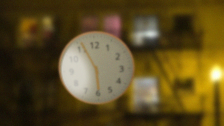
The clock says **5:56**
